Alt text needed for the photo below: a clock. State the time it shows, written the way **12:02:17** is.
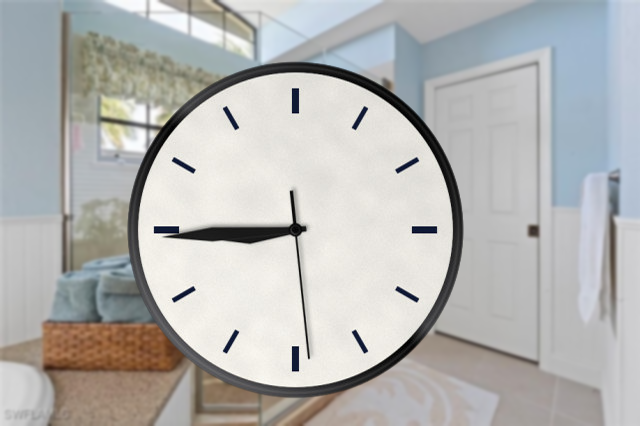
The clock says **8:44:29**
